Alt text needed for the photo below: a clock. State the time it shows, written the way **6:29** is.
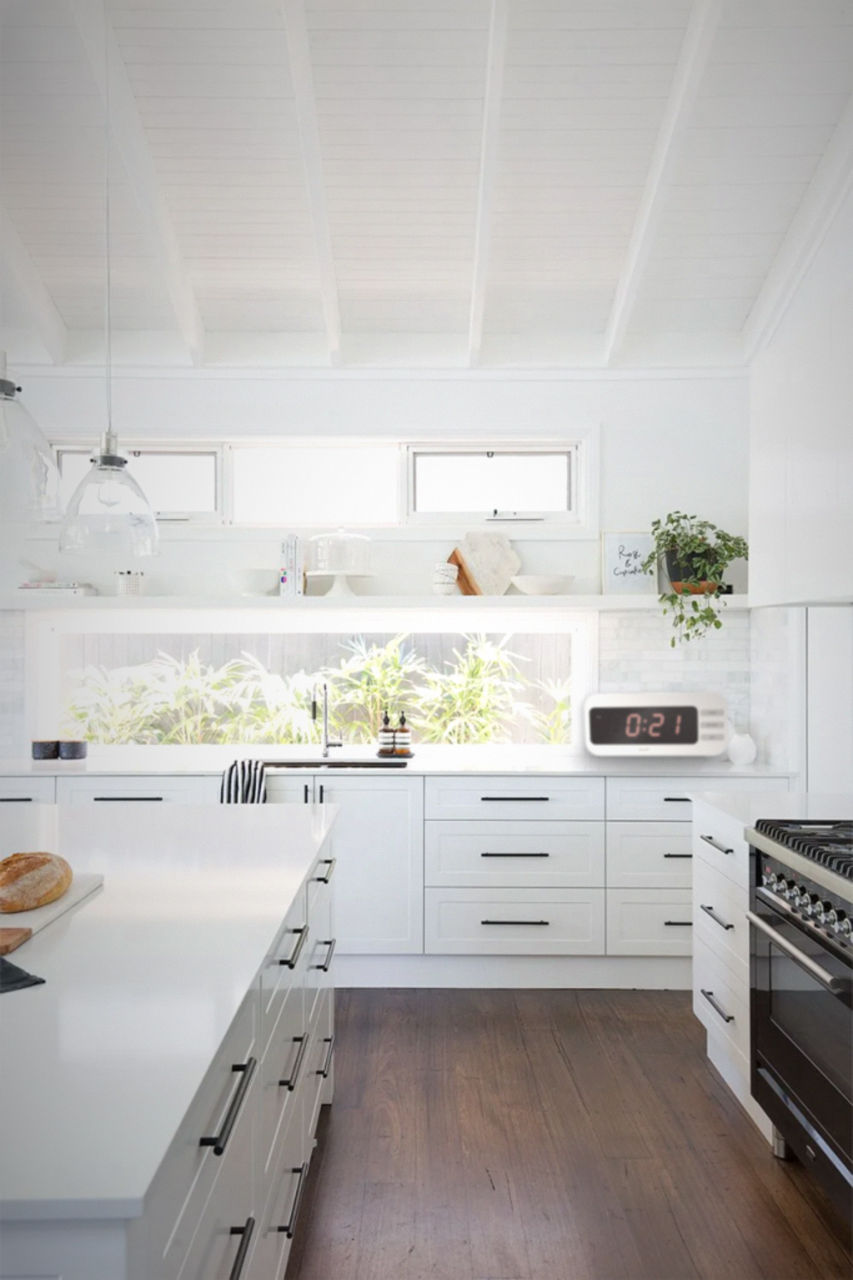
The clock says **0:21**
